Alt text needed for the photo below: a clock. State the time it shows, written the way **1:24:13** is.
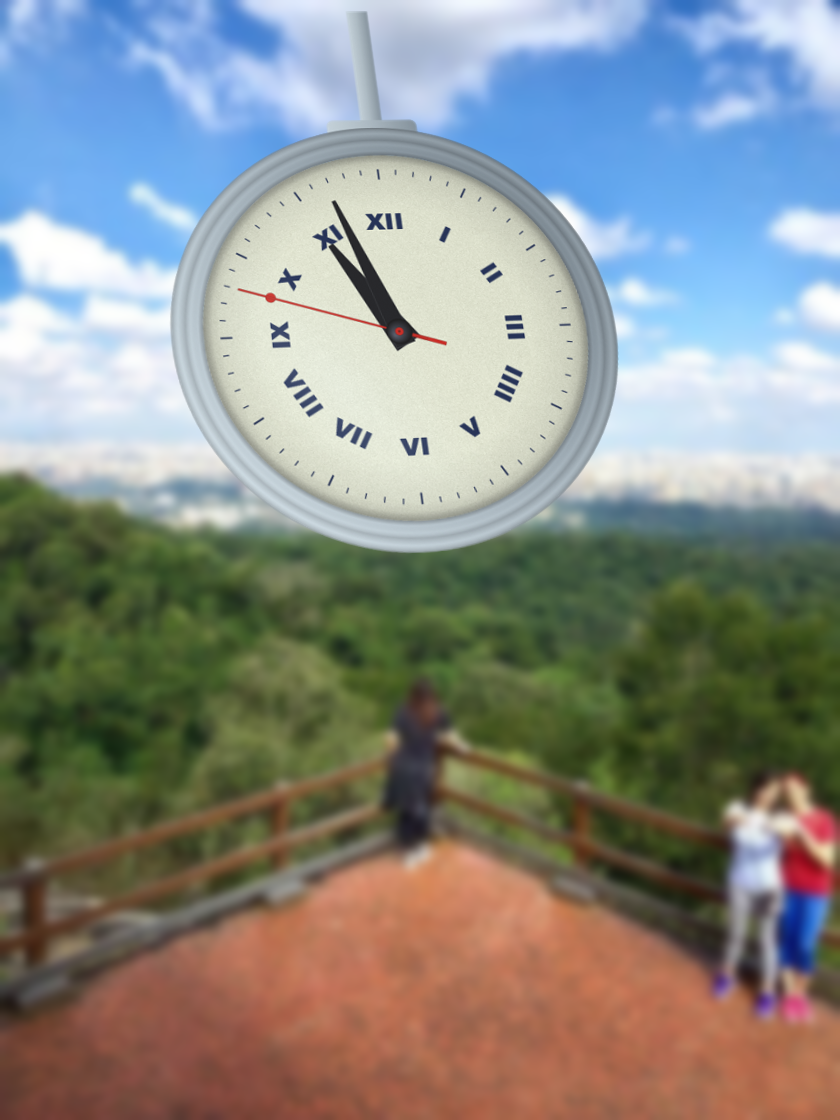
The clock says **10:56:48**
